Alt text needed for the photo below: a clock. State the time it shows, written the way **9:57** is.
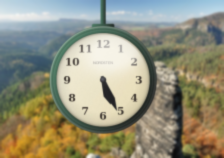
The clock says **5:26**
